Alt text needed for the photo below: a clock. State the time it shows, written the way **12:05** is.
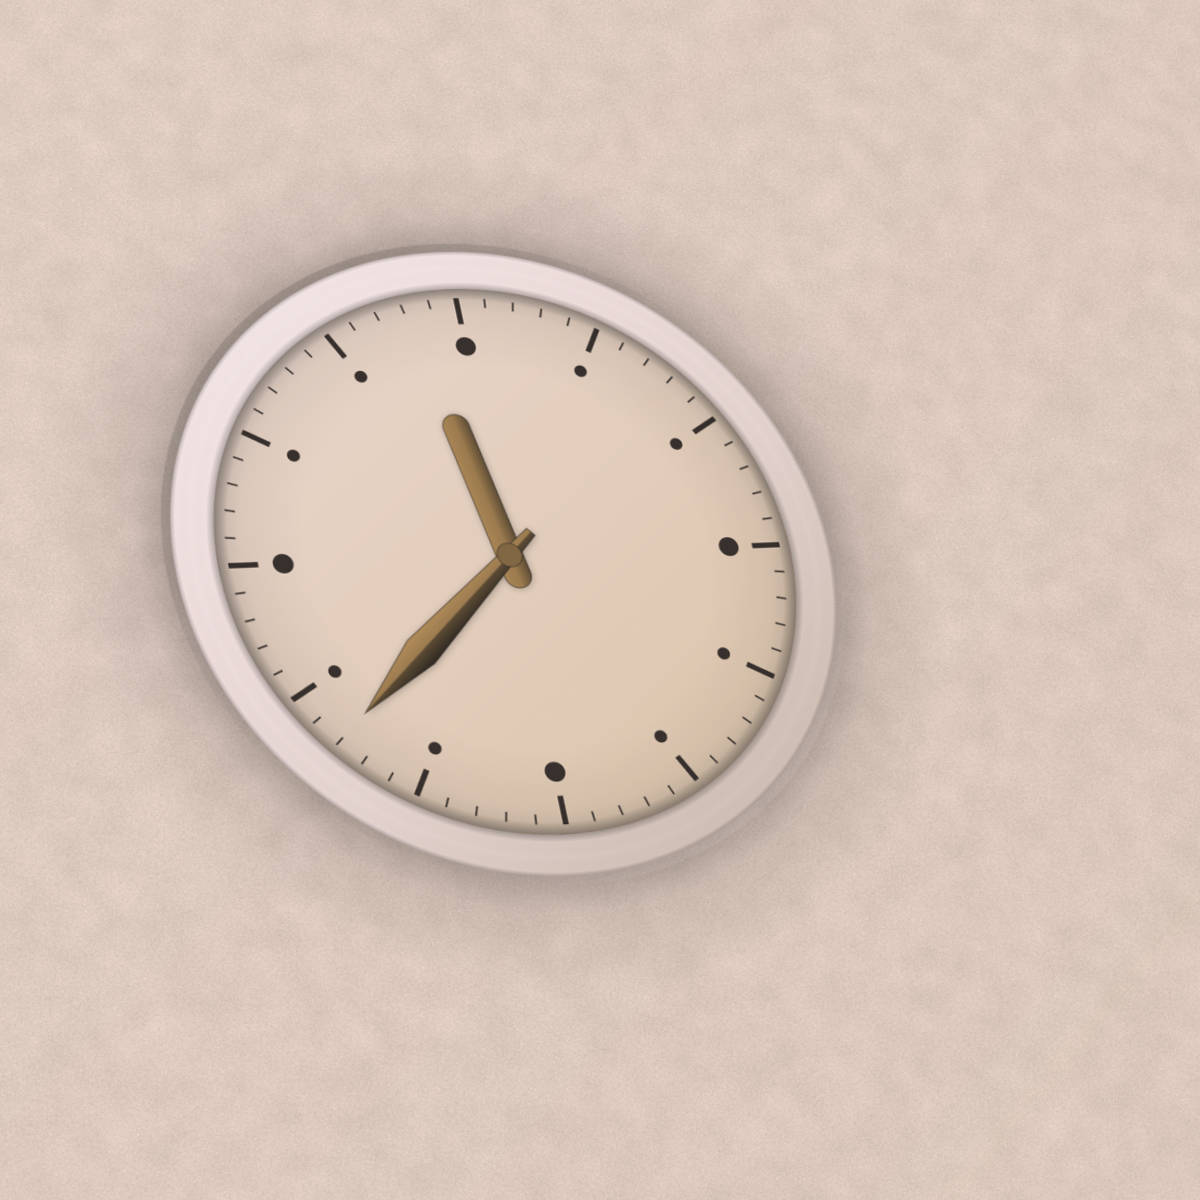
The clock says **11:38**
